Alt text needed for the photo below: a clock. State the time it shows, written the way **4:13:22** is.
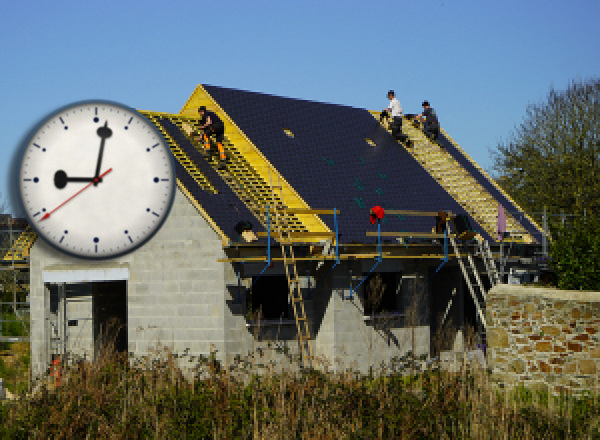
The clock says **9:01:39**
